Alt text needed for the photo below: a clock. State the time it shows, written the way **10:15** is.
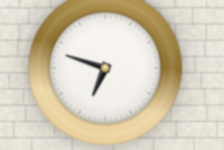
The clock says **6:48**
